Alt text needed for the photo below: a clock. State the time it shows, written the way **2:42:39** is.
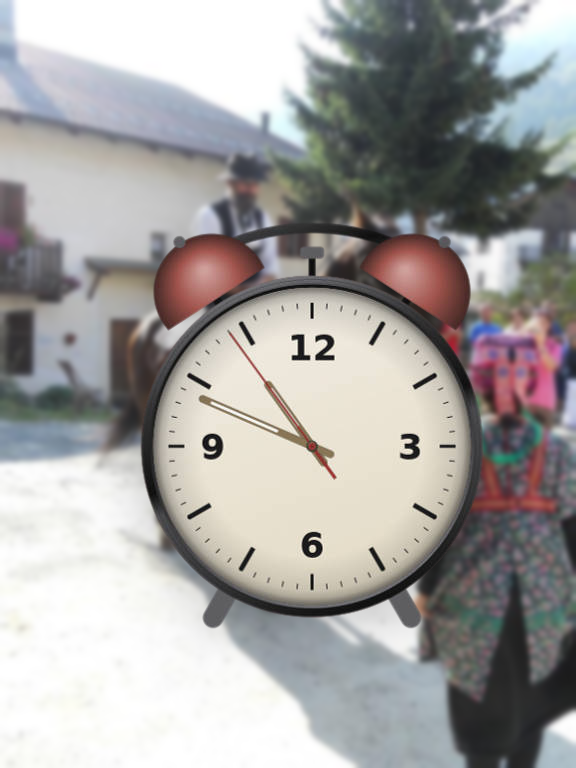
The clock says **10:48:54**
